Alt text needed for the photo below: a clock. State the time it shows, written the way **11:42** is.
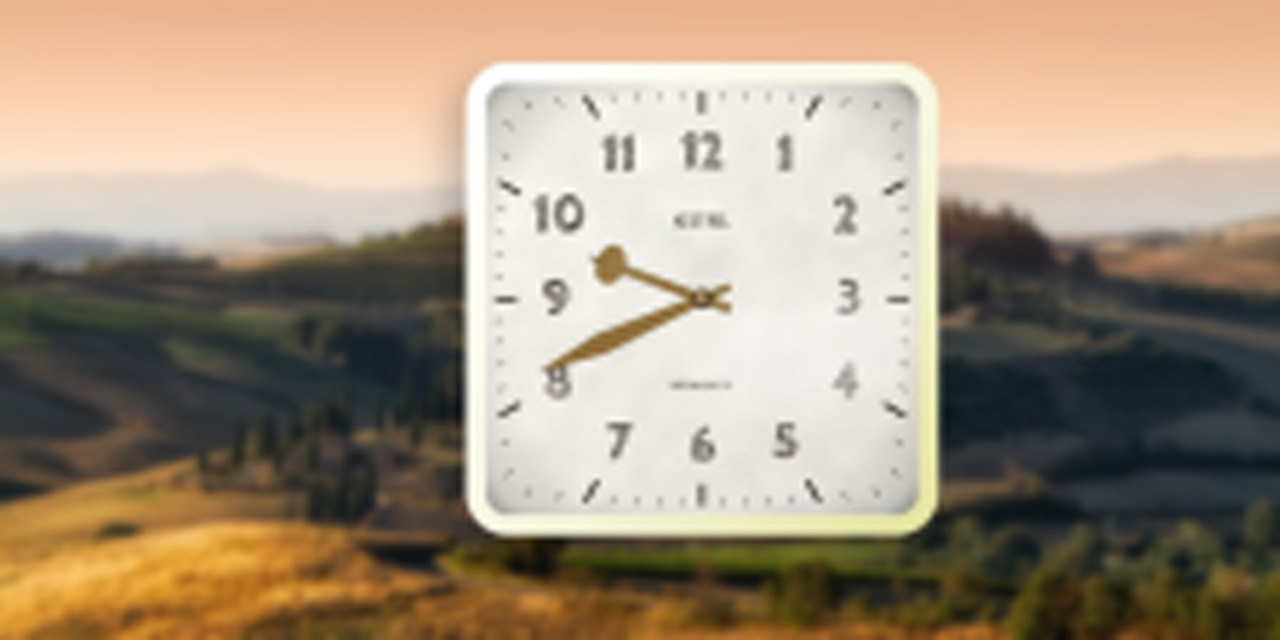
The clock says **9:41**
